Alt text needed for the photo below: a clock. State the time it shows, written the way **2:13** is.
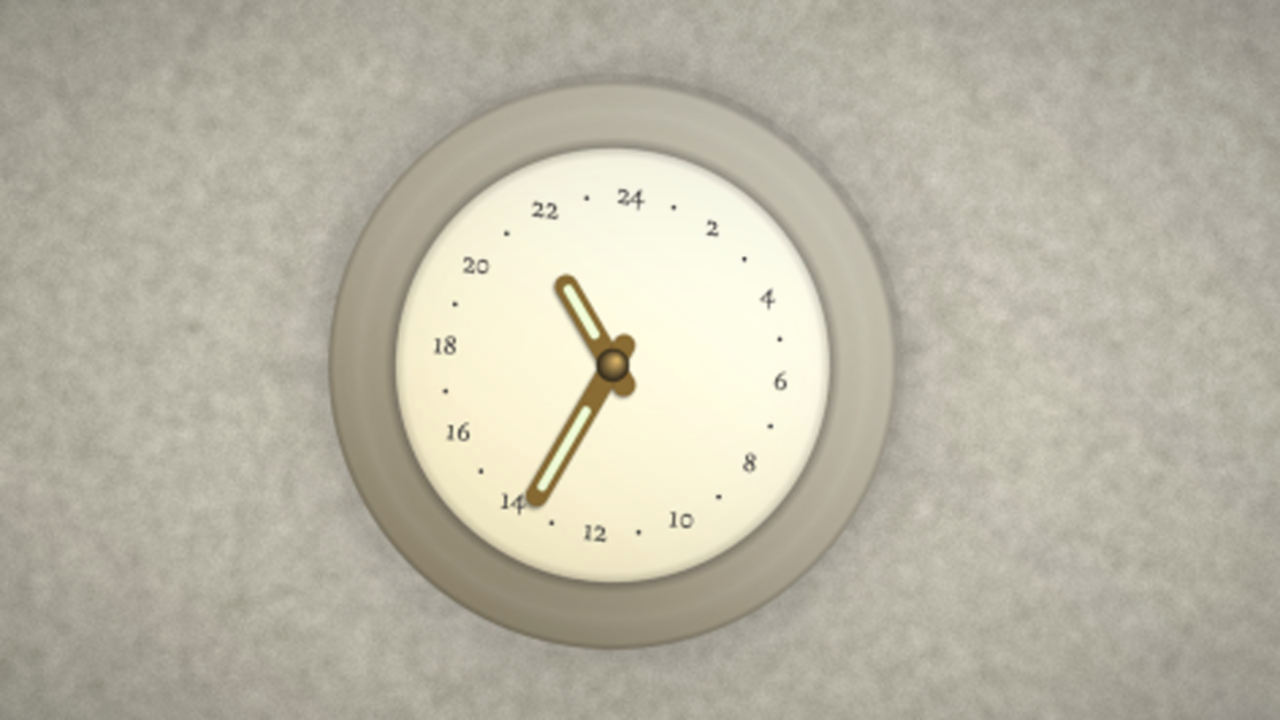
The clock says **21:34**
